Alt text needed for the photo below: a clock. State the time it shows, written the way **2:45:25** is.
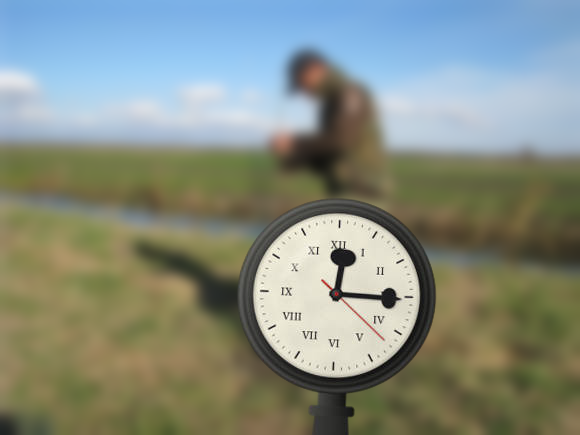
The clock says **12:15:22**
